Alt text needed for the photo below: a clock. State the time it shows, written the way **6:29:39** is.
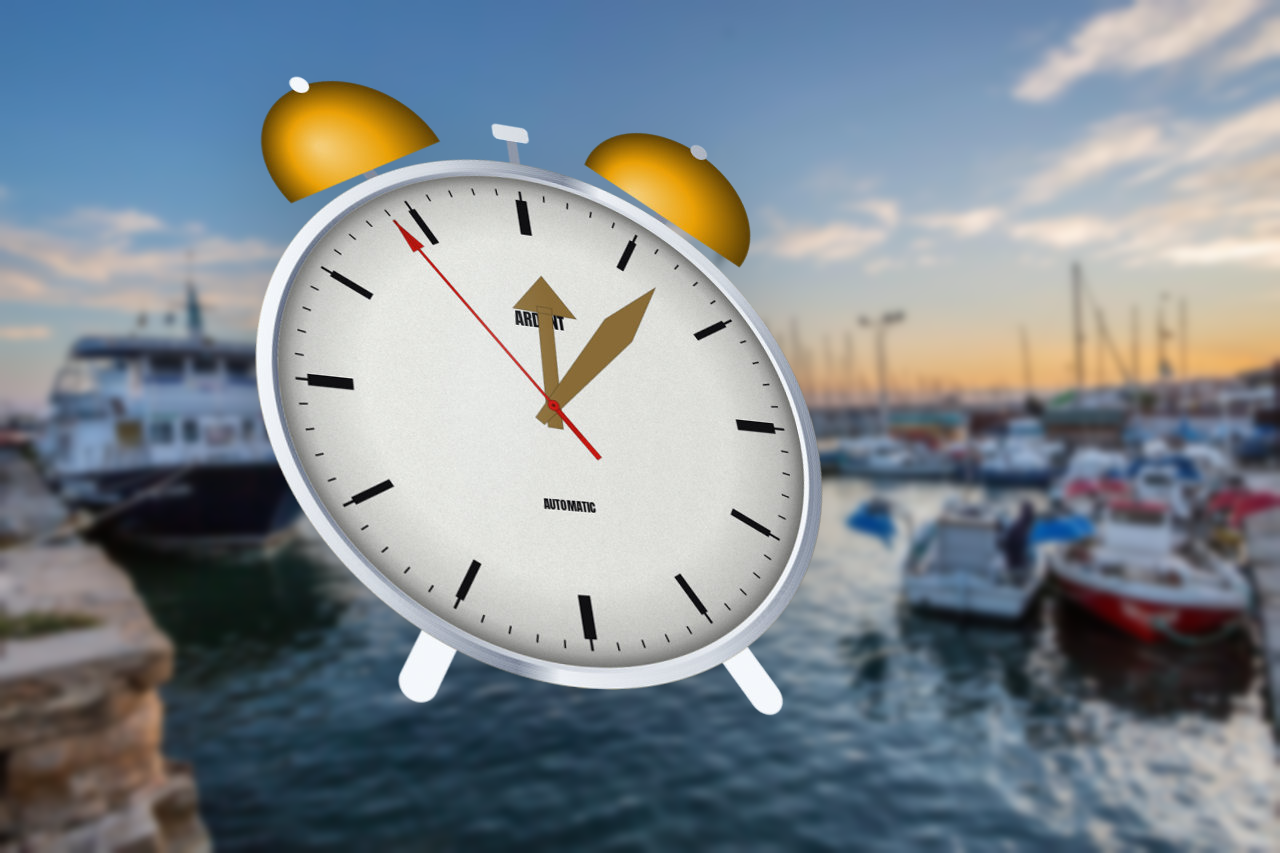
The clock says **12:06:54**
